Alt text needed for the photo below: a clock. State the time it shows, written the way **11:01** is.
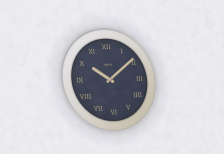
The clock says **10:09**
